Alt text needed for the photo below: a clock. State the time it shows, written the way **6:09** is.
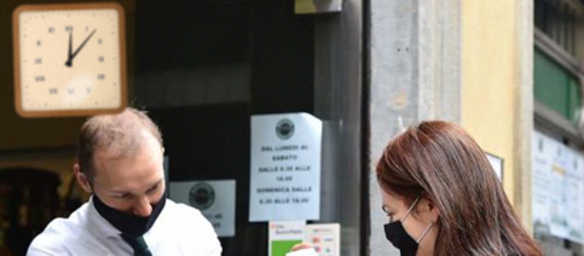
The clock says **12:07**
